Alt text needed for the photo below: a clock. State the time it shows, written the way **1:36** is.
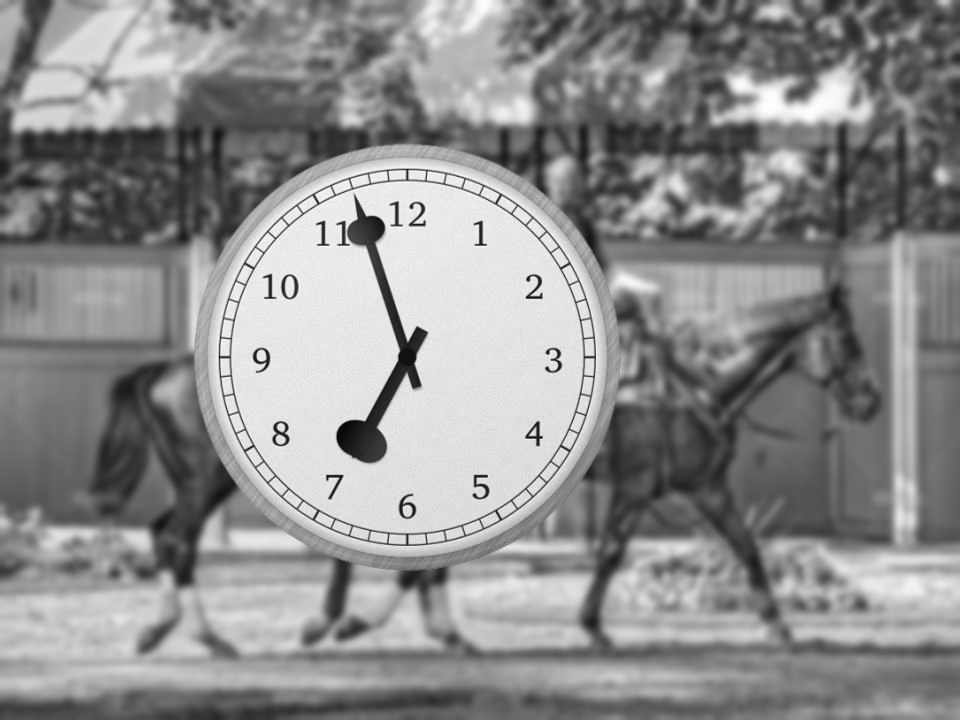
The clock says **6:57**
